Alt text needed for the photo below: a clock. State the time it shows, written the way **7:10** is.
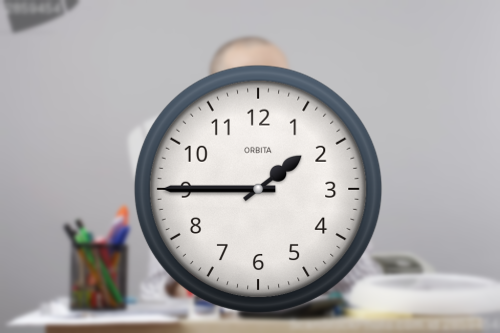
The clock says **1:45**
